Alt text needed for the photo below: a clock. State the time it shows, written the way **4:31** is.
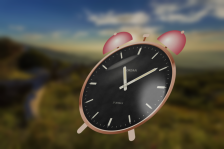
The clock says **11:09**
